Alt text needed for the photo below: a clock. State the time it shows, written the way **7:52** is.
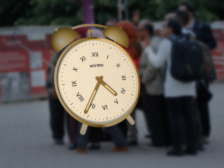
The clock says **4:36**
